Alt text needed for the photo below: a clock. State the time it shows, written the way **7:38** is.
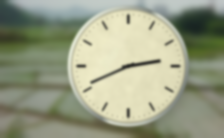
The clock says **2:41**
